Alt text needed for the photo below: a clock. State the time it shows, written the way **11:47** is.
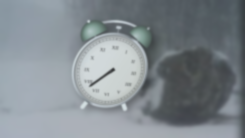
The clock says **7:38**
